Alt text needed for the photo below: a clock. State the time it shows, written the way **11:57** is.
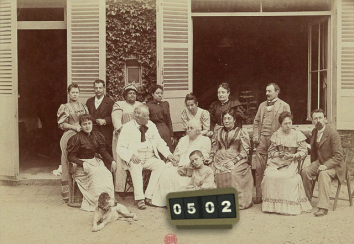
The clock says **5:02**
